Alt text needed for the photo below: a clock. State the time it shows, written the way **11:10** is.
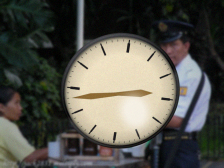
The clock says **2:43**
